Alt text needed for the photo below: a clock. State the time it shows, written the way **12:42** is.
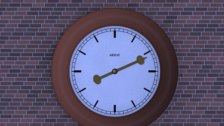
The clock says **8:11**
